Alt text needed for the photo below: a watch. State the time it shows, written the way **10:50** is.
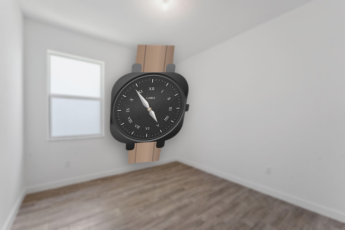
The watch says **4:54**
